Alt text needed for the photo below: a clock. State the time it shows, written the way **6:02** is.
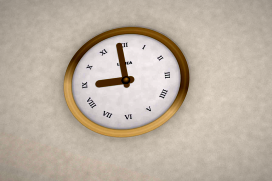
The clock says **8:59**
